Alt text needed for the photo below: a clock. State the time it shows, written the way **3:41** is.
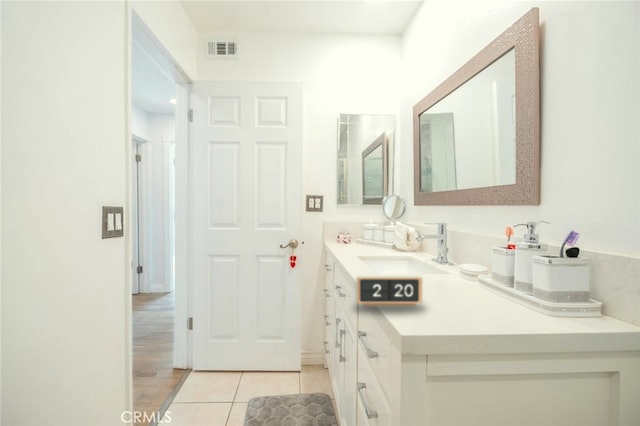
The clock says **2:20**
